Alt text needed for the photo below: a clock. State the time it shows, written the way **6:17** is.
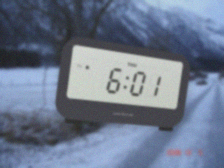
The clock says **6:01**
